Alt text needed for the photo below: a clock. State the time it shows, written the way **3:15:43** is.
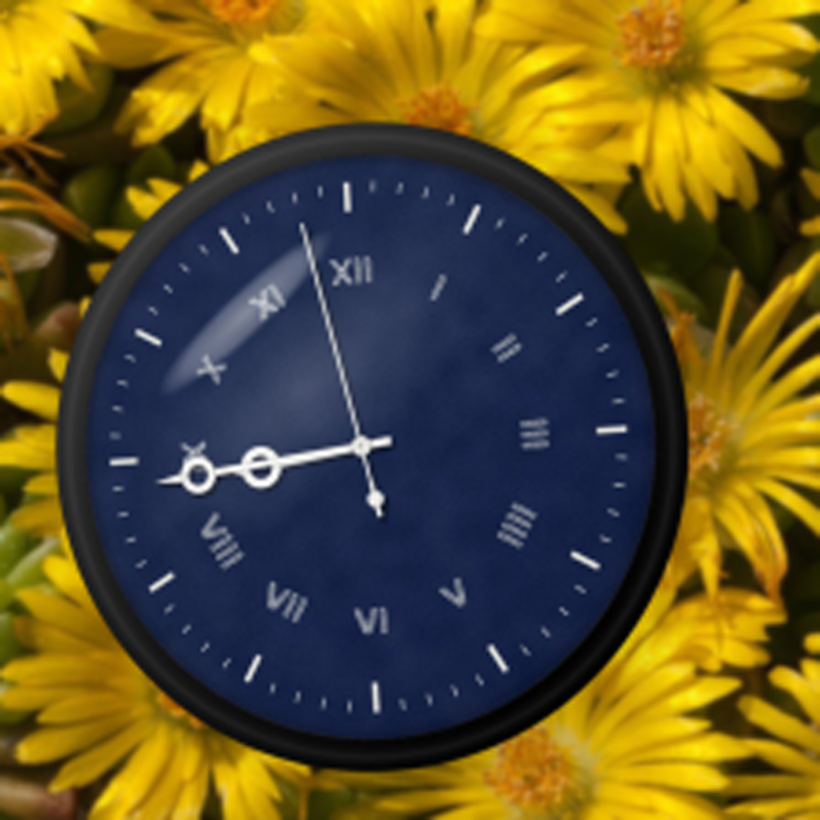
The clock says **8:43:58**
